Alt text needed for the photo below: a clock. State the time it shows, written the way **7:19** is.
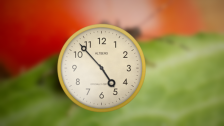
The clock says **4:53**
